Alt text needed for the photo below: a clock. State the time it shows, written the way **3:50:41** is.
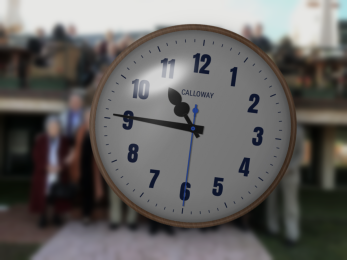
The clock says **10:45:30**
